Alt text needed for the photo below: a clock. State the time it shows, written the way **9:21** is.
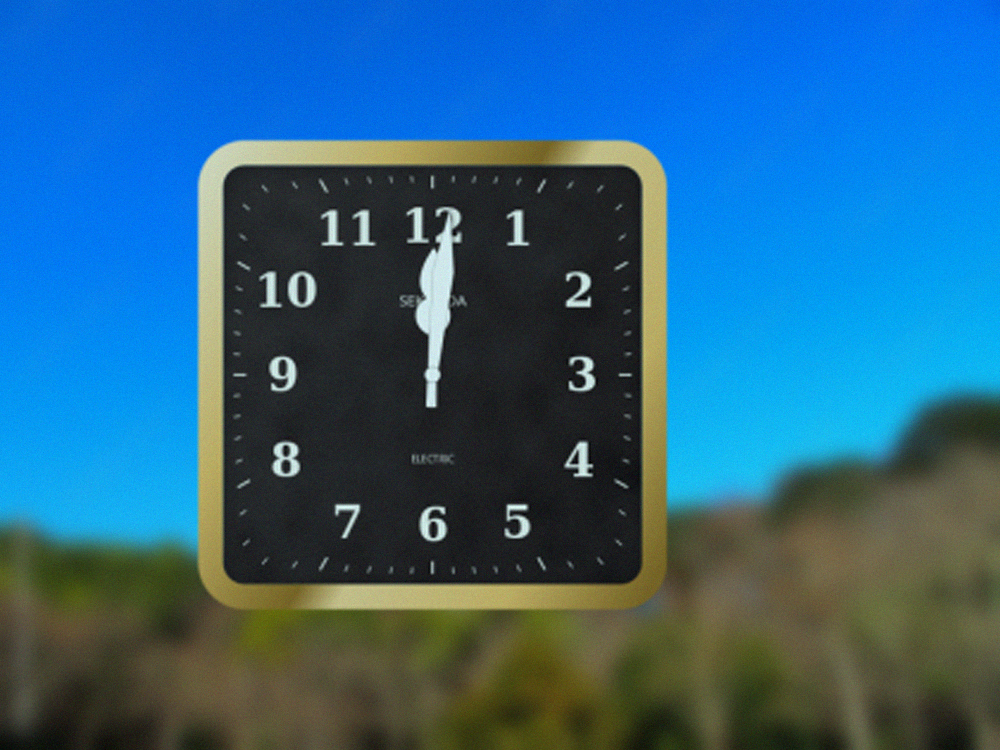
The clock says **12:01**
